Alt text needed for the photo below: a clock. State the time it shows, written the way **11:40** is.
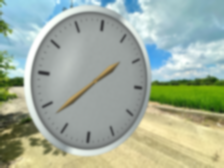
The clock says **1:38**
